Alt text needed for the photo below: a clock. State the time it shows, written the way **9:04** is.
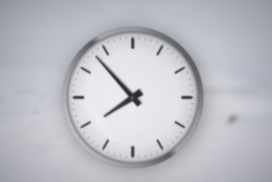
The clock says **7:53**
